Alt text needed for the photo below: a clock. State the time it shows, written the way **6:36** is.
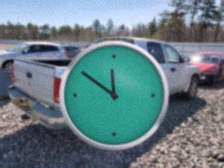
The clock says **11:51**
